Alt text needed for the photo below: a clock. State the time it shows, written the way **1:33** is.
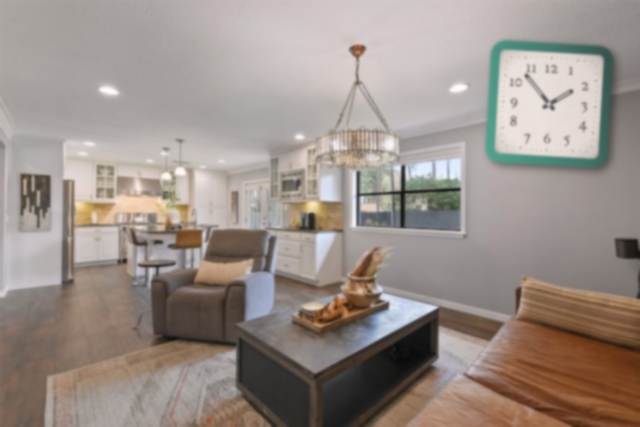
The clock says **1:53**
